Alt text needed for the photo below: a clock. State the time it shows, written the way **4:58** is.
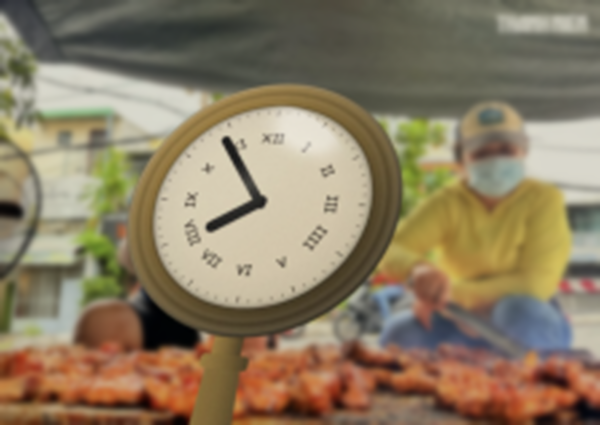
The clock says **7:54**
